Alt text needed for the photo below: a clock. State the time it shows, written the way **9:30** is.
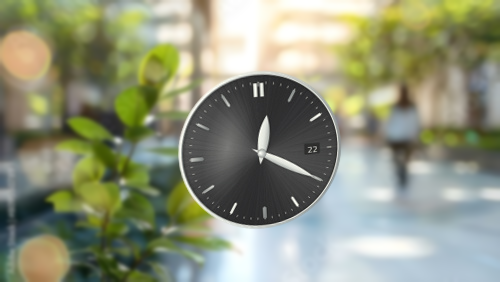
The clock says **12:20**
